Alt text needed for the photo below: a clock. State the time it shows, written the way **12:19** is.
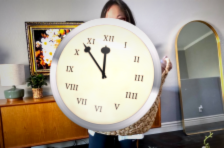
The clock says **11:53**
